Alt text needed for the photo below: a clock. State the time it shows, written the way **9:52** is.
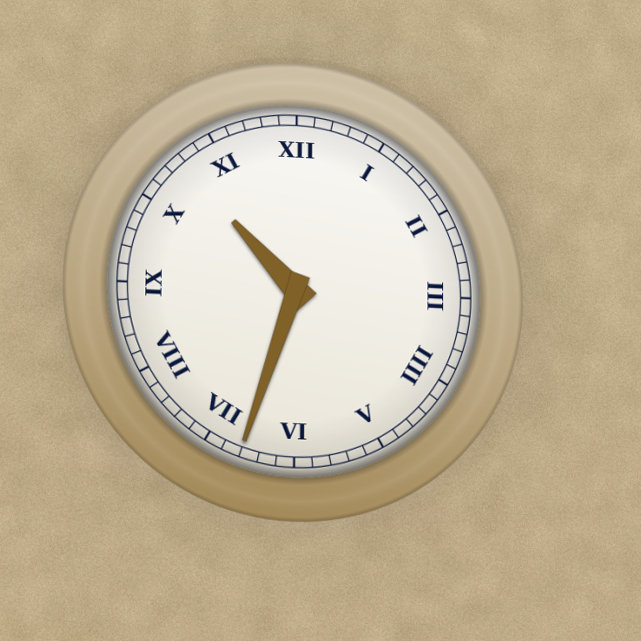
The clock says **10:33**
